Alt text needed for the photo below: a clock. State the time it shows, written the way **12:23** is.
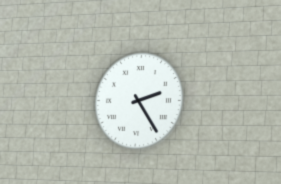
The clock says **2:24**
